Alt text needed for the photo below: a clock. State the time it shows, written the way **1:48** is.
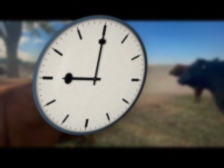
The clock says **9:00**
